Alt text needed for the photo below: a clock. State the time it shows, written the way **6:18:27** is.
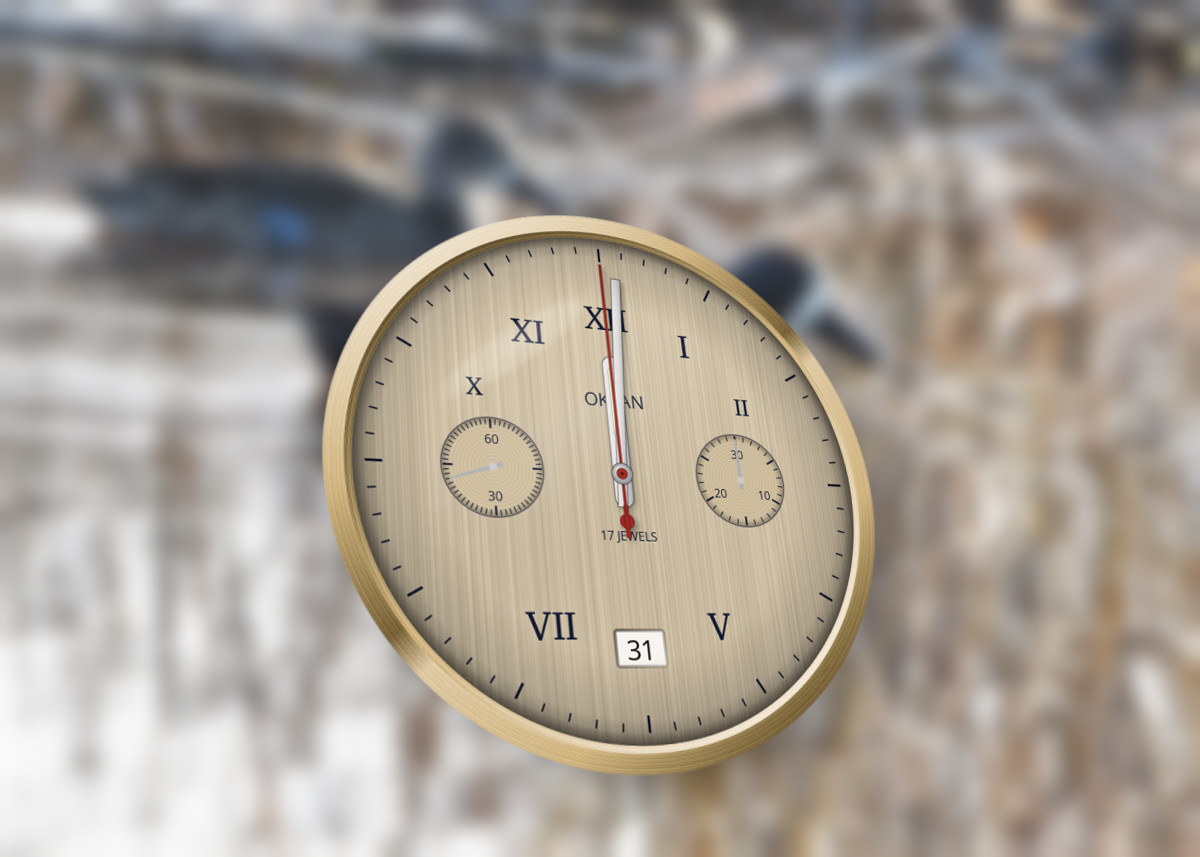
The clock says **12:00:42**
